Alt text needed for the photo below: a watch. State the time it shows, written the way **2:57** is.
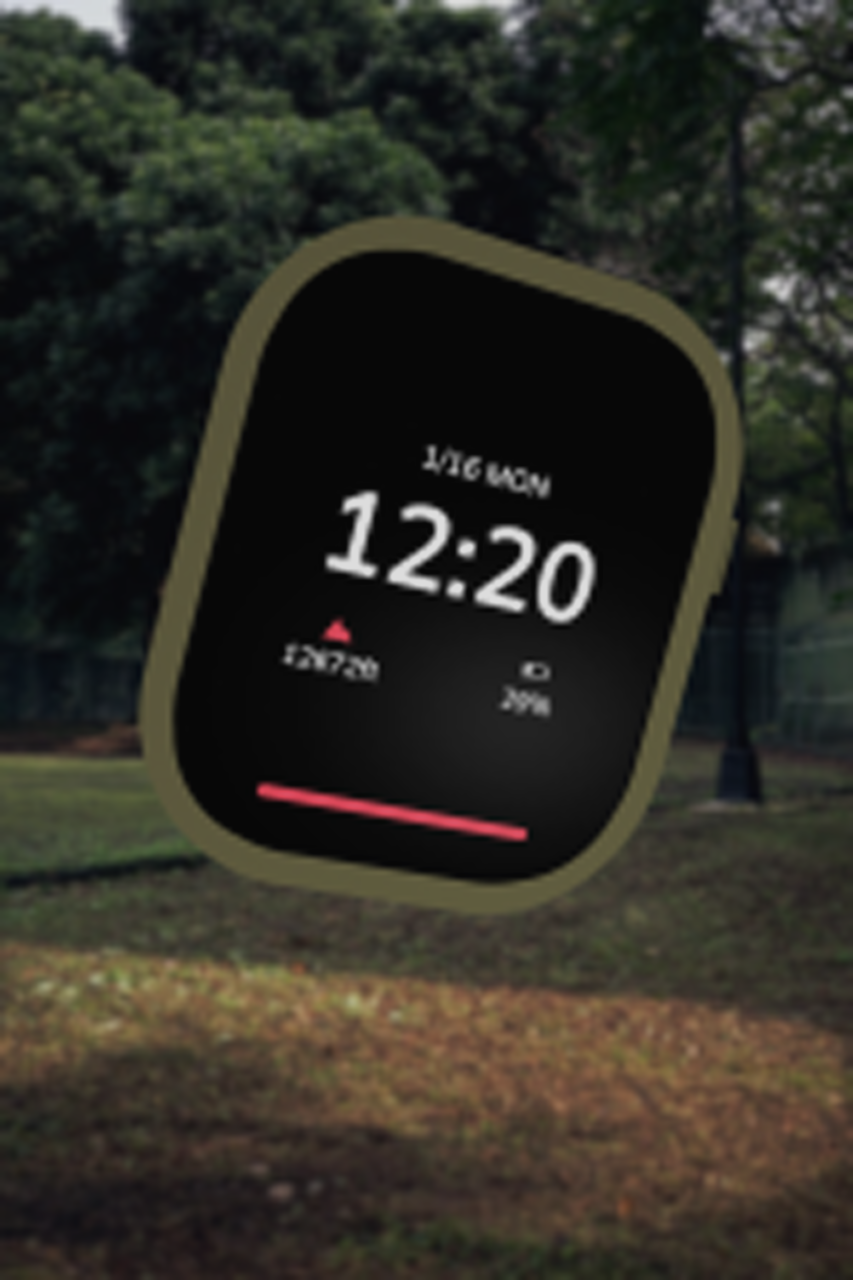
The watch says **12:20**
